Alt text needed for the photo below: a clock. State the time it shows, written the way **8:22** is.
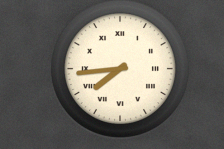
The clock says **7:44**
